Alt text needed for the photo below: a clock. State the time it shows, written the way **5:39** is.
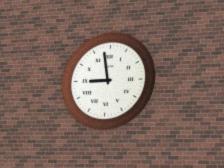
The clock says **8:58**
